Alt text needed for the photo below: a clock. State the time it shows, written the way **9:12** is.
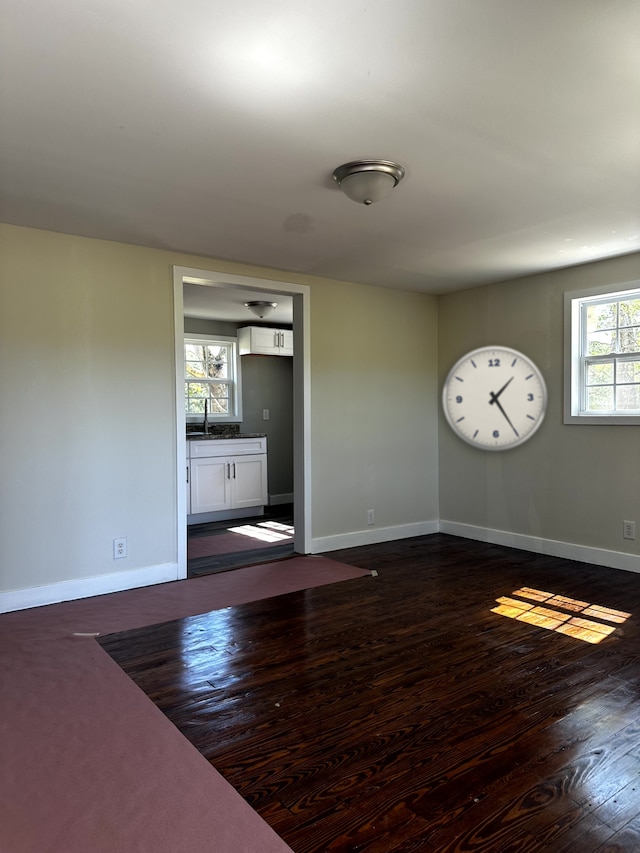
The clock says **1:25**
